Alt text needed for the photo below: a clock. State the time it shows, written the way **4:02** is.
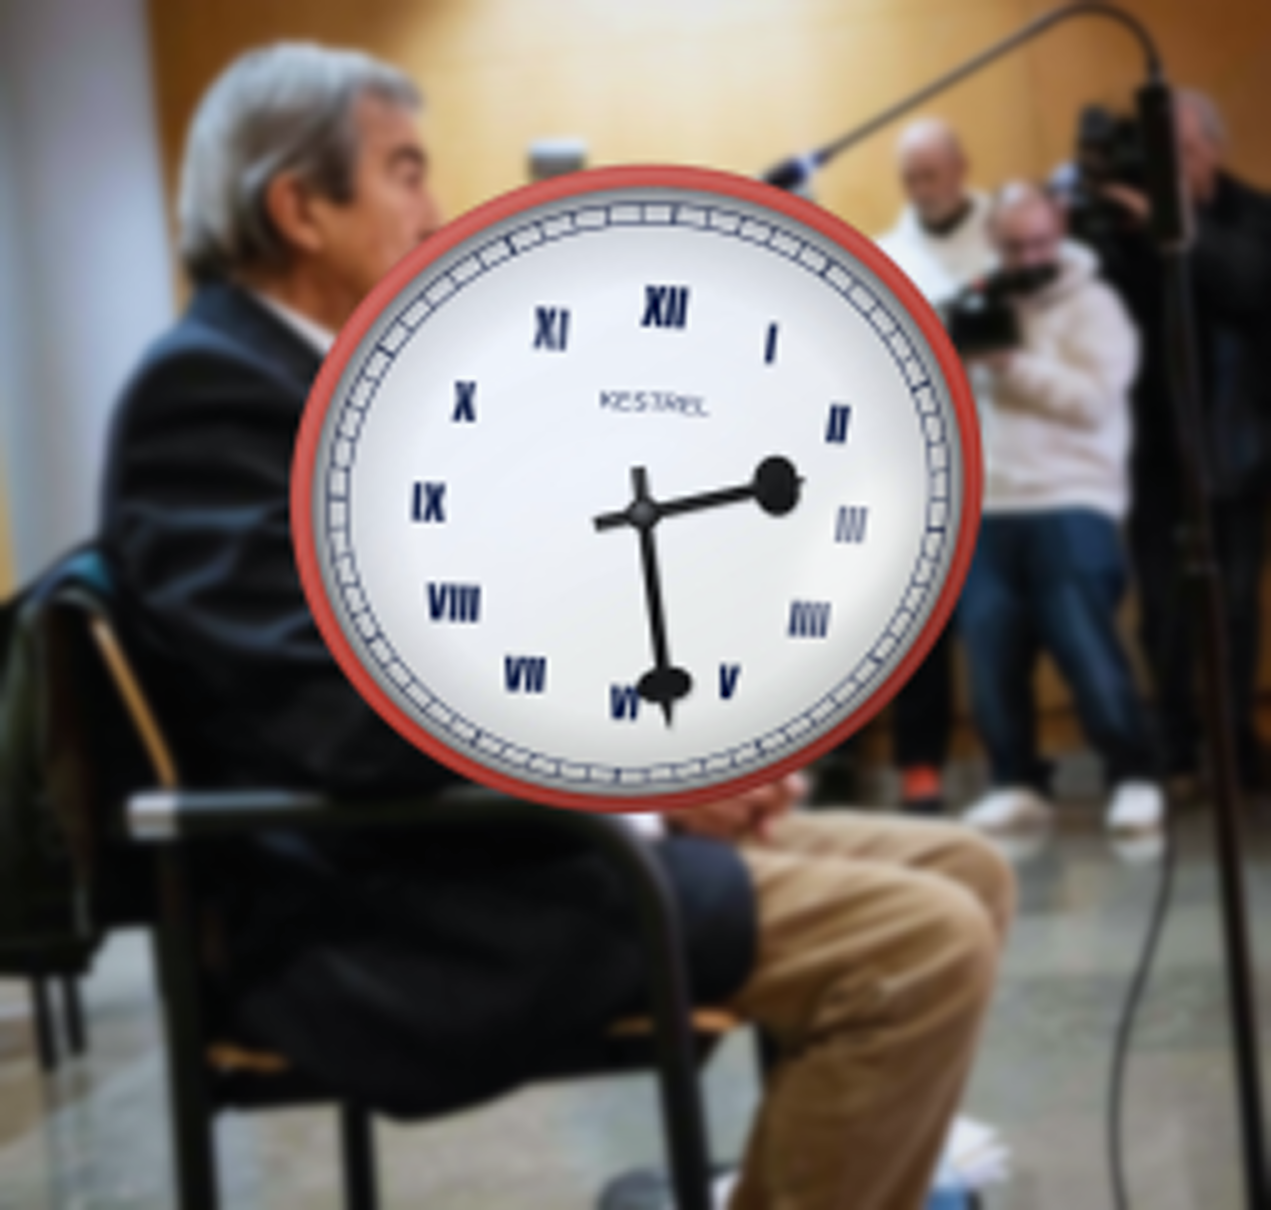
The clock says **2:28**
